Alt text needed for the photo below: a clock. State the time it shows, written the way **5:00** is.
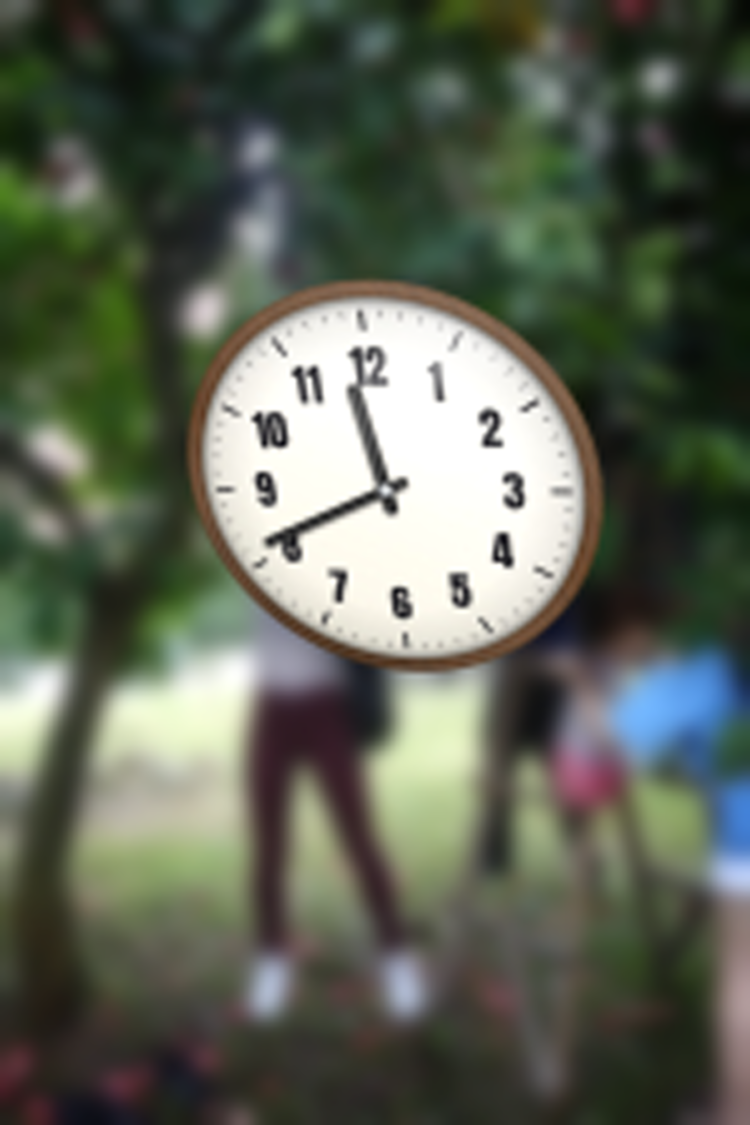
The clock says **11:41**
